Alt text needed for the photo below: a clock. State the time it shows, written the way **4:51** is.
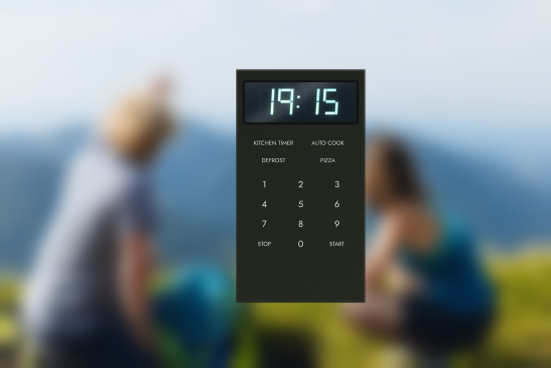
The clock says **19:15**
